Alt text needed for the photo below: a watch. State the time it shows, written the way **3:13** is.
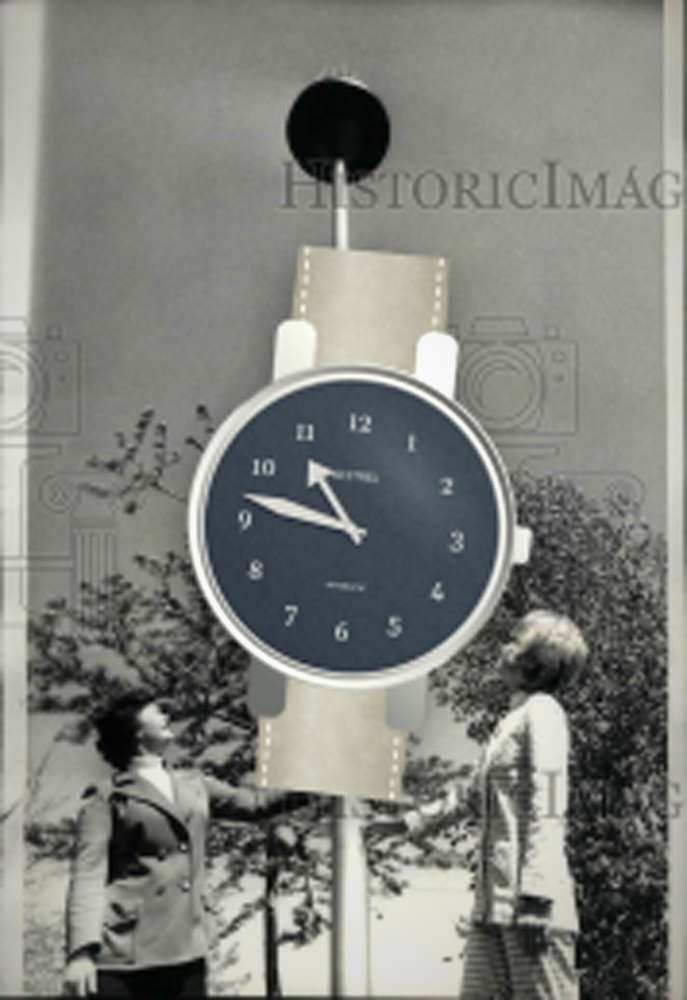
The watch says **10:47**
